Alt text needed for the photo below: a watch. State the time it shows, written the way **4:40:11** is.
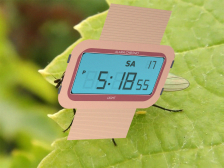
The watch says **5:18:55**
